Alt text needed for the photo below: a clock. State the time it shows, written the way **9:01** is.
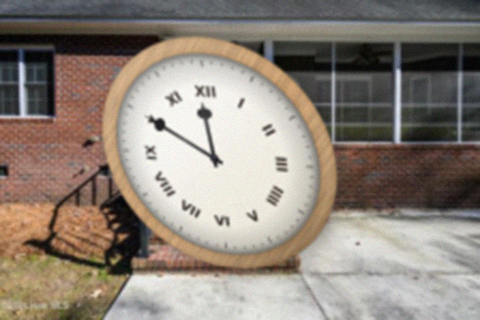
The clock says **11:50**
